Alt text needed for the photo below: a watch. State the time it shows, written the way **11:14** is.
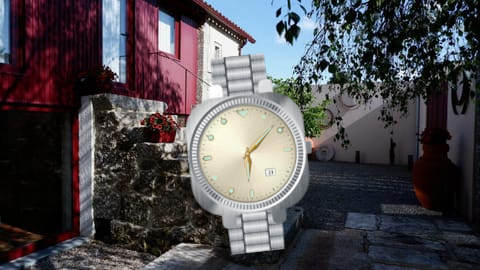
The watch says **6:08**
